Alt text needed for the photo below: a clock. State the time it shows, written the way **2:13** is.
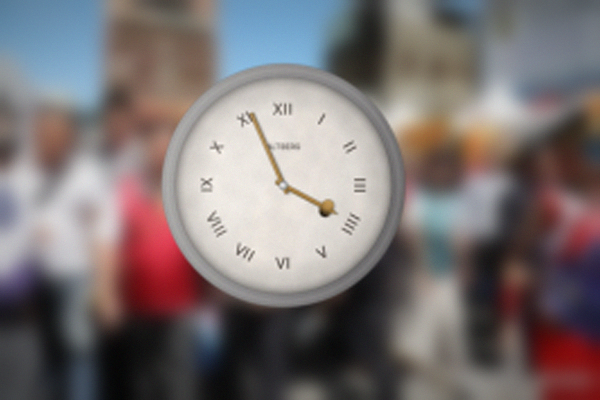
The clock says **3:56**
